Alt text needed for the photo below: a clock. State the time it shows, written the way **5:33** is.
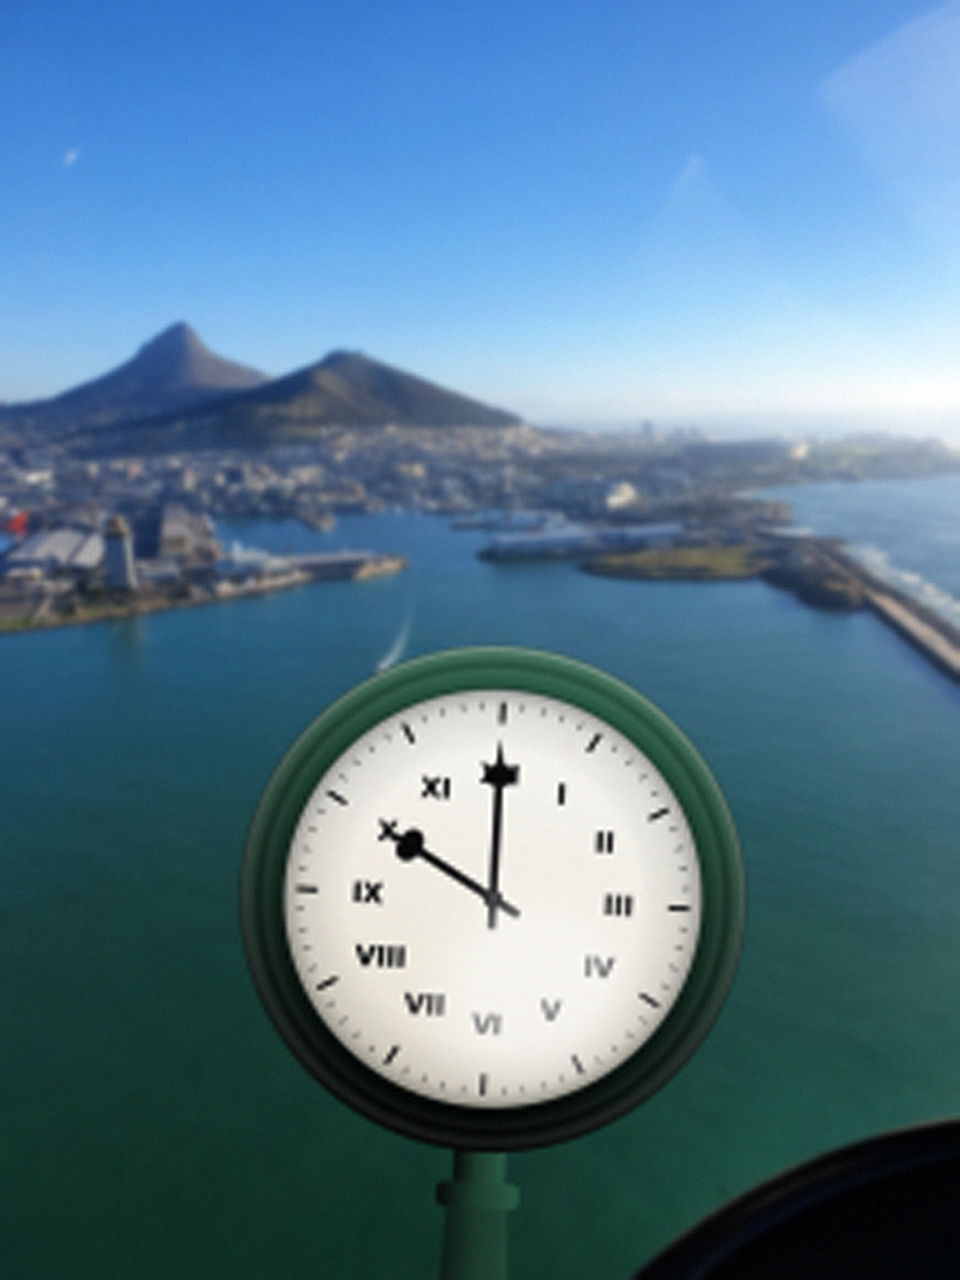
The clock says **10:00**
